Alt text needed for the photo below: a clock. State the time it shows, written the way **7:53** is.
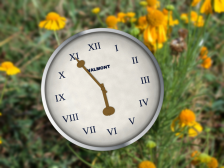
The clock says **5:55**
